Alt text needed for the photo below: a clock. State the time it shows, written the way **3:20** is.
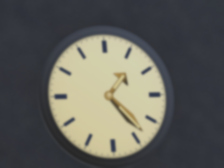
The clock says **1:23**
